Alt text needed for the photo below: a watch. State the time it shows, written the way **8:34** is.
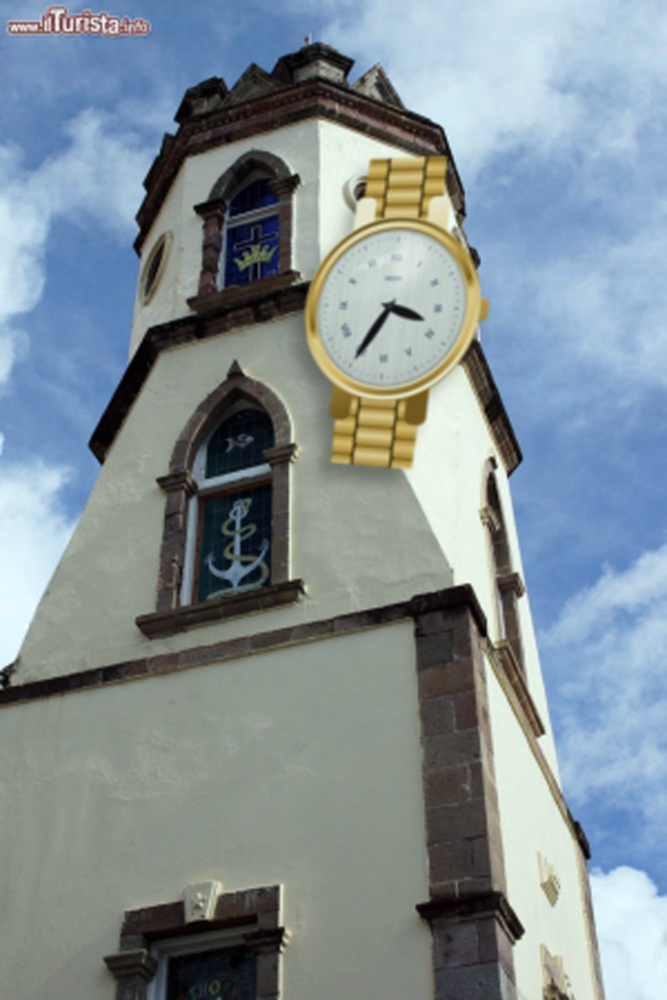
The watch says **3:35**
